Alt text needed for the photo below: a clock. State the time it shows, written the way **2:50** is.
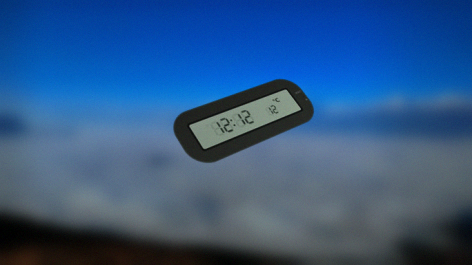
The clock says **12:12**
